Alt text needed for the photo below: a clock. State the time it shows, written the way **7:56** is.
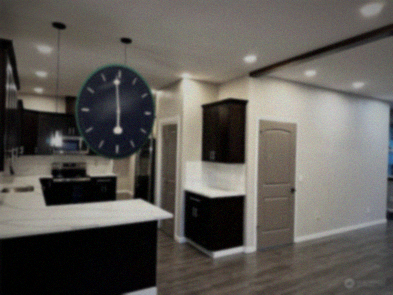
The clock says **5:59**
